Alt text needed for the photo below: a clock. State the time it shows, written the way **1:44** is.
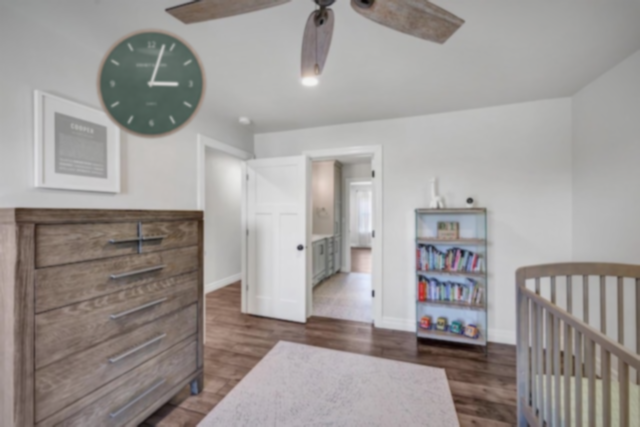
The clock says **3:03**
